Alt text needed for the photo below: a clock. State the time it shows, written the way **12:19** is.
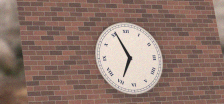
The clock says **6:56**
